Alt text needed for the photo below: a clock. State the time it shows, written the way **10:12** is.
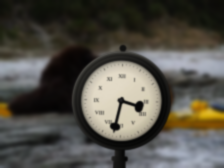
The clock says **3:32**
